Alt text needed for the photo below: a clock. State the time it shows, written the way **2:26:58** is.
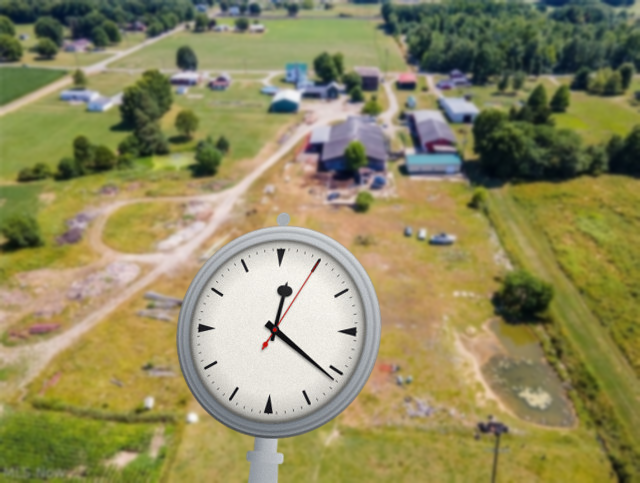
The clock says **12:21:05**
